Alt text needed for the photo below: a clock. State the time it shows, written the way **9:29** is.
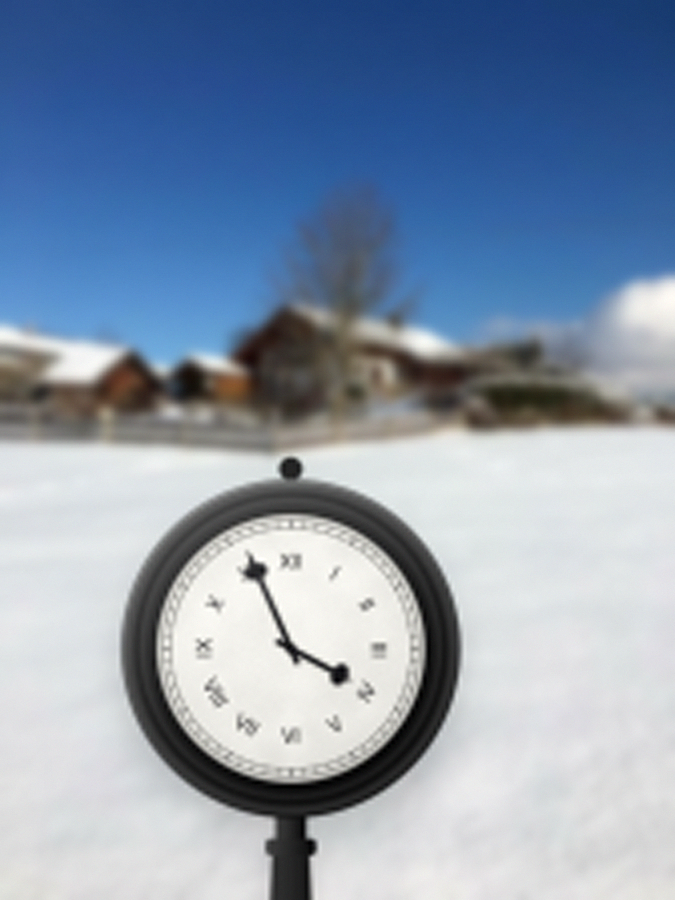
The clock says **3:56**
